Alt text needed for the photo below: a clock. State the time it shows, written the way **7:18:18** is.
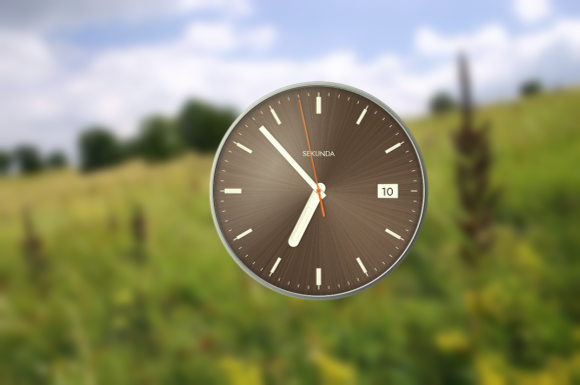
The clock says **6:52:58**
